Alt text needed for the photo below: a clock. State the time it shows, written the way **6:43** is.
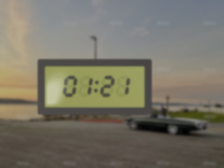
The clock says **1:21**
